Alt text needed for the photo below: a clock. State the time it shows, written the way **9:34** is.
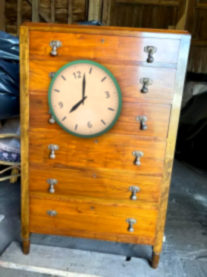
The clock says **8:03**
